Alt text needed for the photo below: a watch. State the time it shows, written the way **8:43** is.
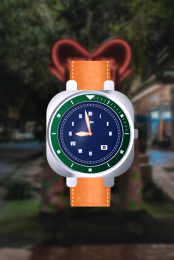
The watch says **8:58**
